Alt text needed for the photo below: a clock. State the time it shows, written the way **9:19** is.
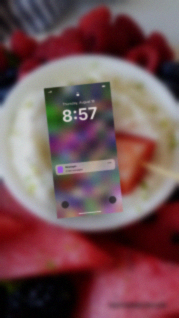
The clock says **8:57**
